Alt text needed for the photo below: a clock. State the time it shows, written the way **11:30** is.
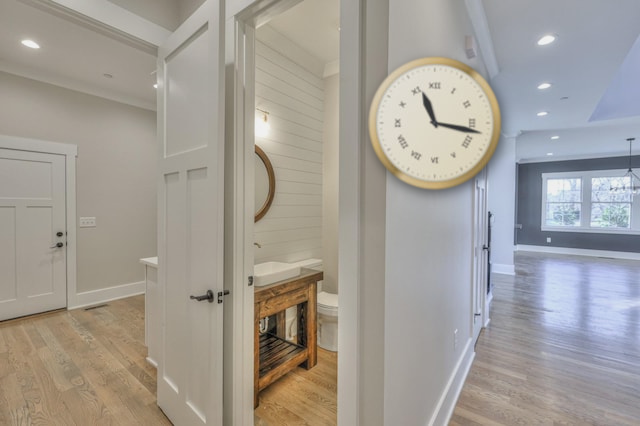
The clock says **11:17**
